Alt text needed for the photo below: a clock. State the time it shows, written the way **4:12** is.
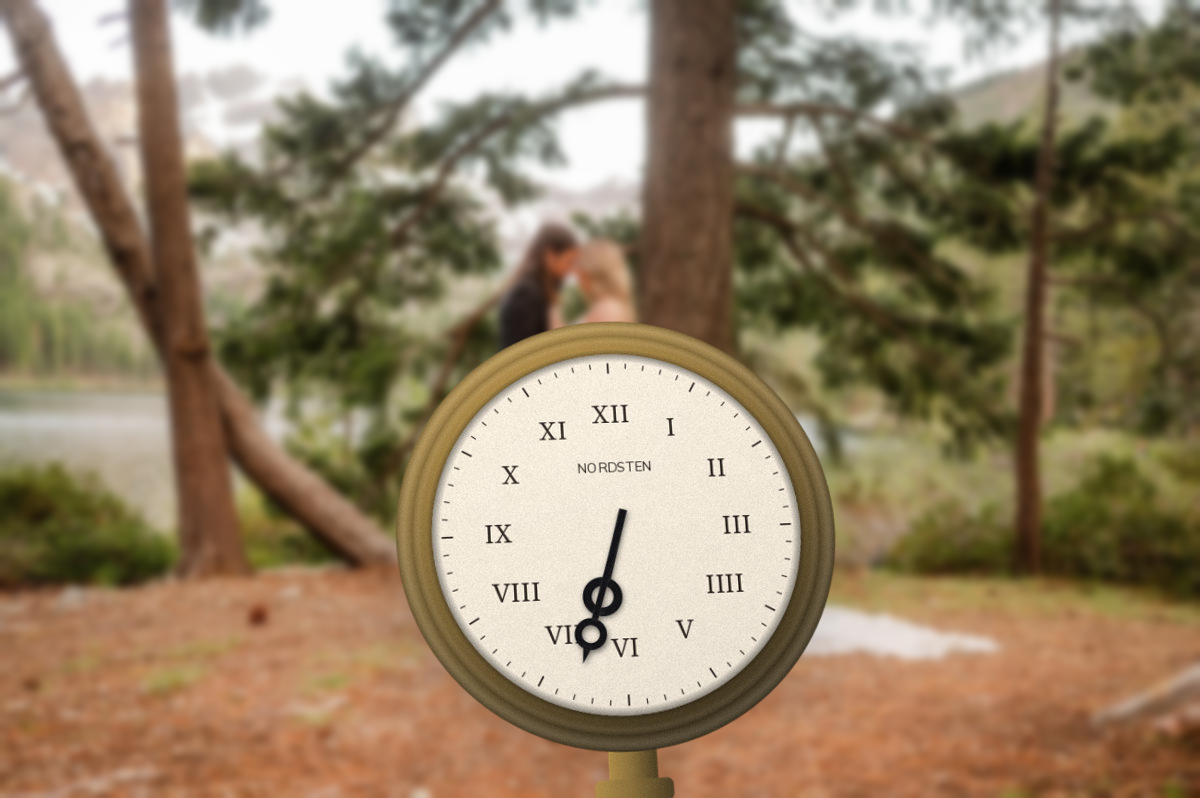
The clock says **6:33**
